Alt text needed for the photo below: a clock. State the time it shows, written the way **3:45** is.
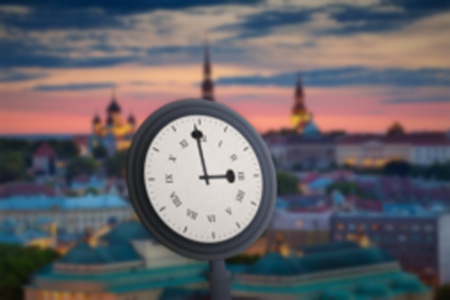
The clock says **2:59**
